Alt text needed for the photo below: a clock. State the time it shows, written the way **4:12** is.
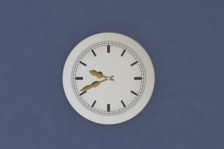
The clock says **9:41**
